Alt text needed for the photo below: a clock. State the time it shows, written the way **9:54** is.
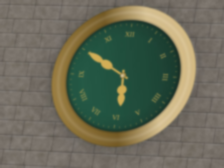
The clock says **5:50**
